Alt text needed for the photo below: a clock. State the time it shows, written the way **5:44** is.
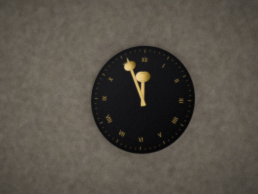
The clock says **11:56**
